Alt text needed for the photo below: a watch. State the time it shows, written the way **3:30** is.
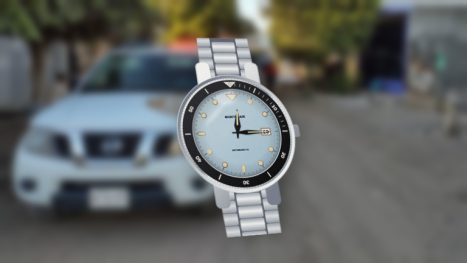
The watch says **12:15**
